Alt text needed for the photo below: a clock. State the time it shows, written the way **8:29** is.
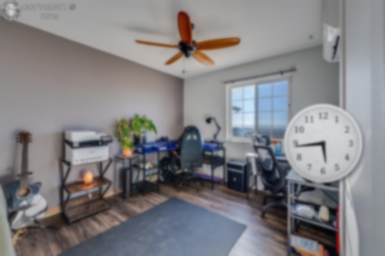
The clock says **5:44**
